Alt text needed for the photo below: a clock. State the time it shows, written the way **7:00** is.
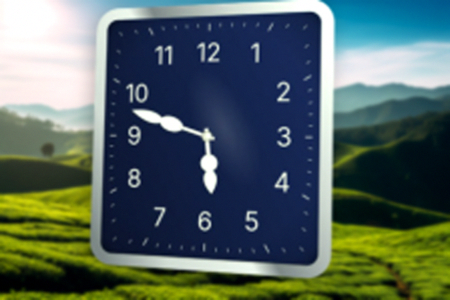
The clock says **5:48**
